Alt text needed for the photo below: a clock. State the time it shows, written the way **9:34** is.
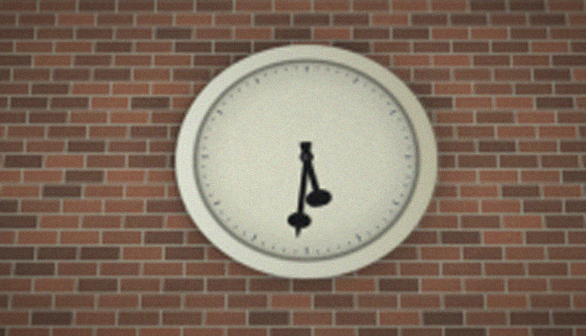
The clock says **5:31**
